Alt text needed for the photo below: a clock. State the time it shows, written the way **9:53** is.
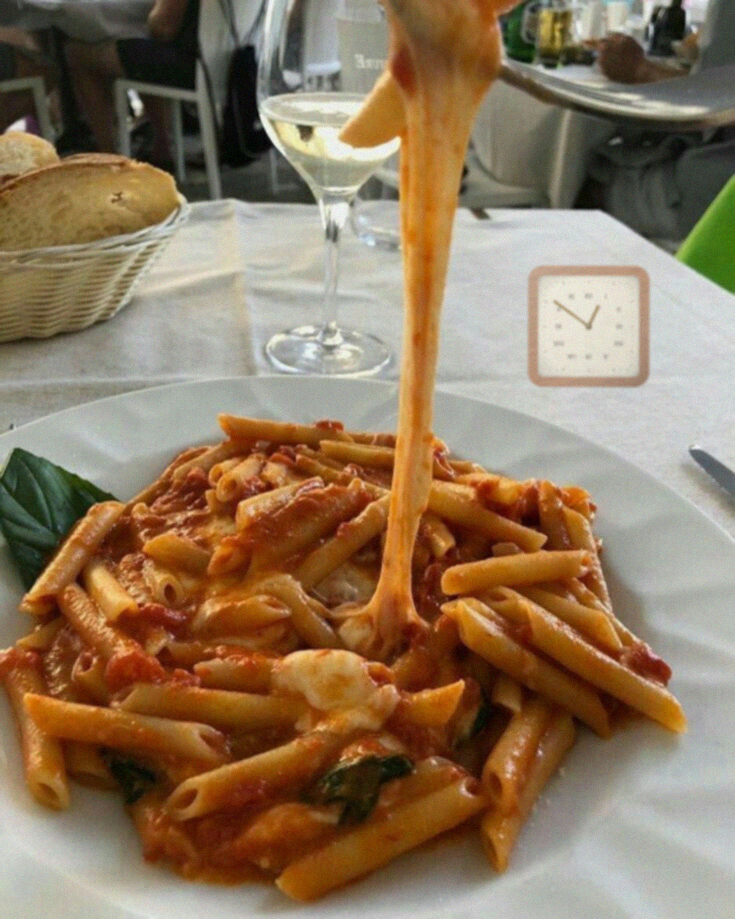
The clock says **12:51**
